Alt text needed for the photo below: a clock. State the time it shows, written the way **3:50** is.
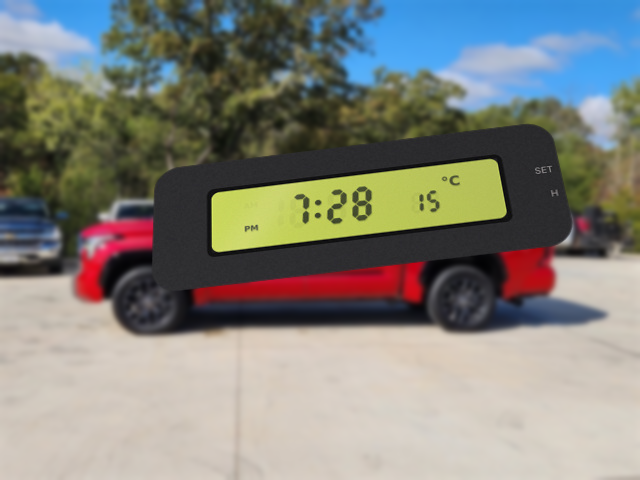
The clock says **7:28**
